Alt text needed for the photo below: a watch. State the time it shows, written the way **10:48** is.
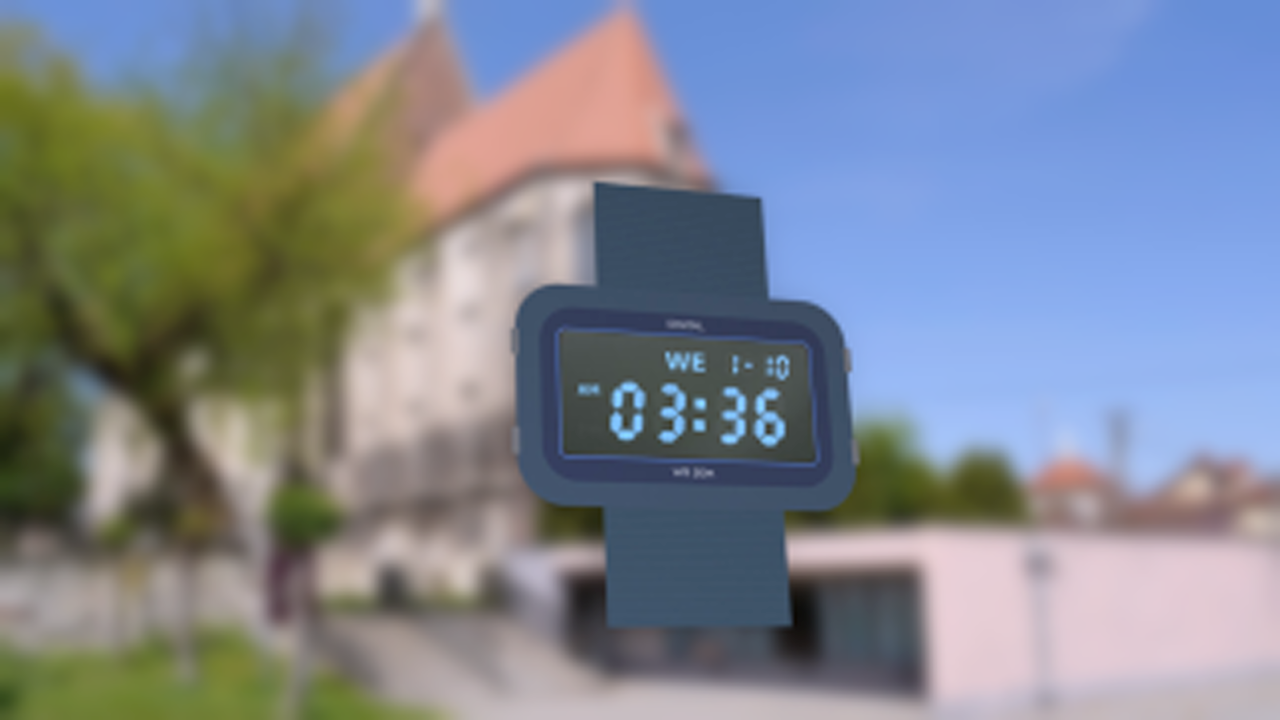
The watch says **3:36**
